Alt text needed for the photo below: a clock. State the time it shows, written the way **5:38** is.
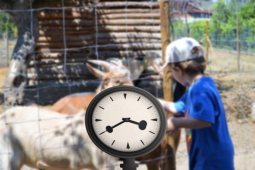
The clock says **3:40**
